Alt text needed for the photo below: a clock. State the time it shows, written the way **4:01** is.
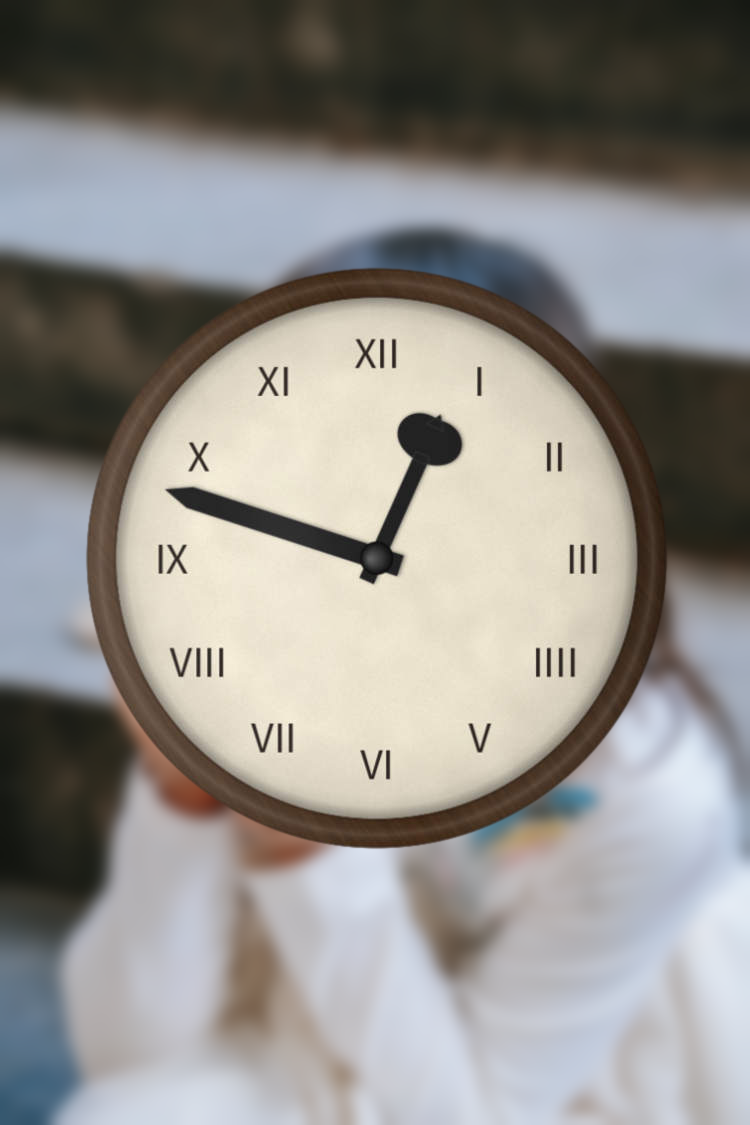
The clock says **12:48**
